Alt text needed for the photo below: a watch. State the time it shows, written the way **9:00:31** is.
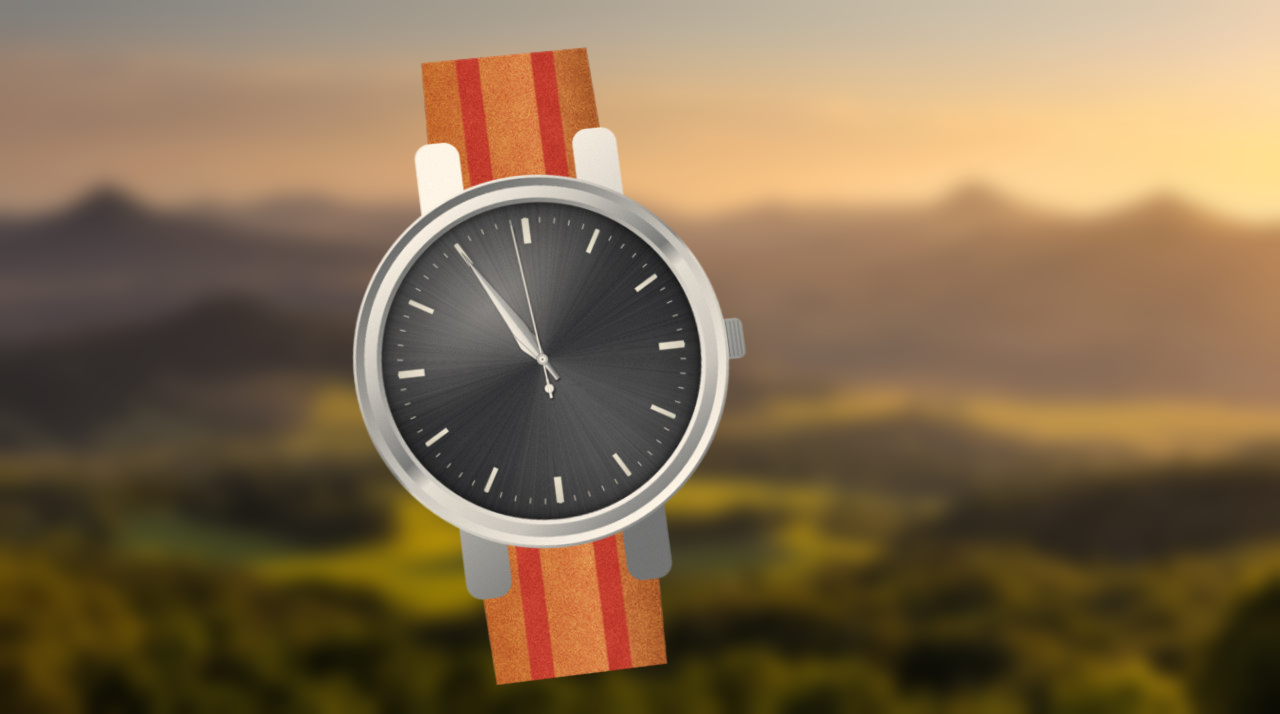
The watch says **10:54:59**
